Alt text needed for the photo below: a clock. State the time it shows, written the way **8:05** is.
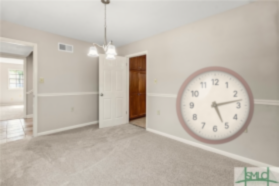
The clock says **5:13**
